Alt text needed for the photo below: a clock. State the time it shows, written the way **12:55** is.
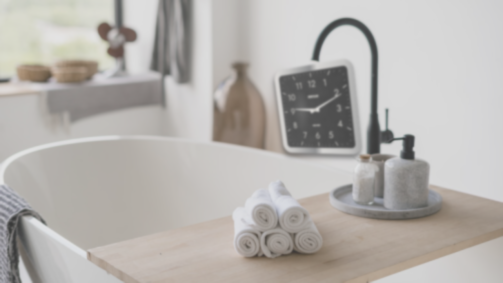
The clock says **9:11**
